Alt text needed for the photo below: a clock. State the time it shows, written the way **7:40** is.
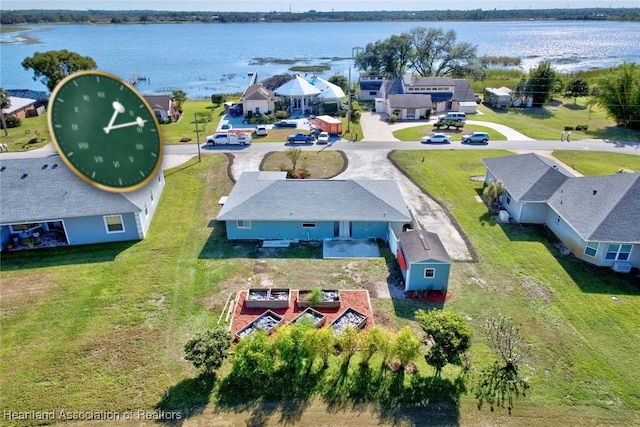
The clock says **1:13**
